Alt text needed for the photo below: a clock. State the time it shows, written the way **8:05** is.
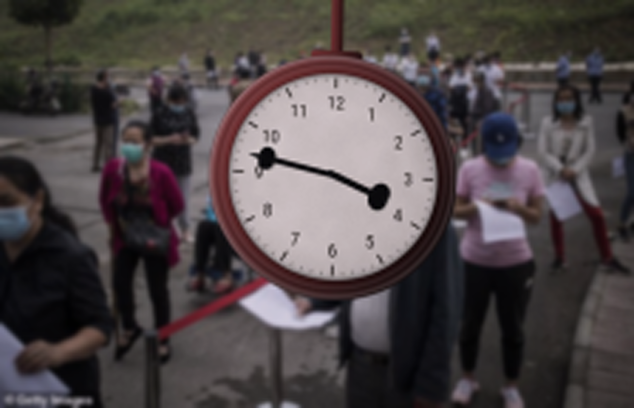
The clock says **3:47**
